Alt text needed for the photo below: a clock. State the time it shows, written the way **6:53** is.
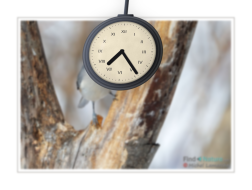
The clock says **7:24**
